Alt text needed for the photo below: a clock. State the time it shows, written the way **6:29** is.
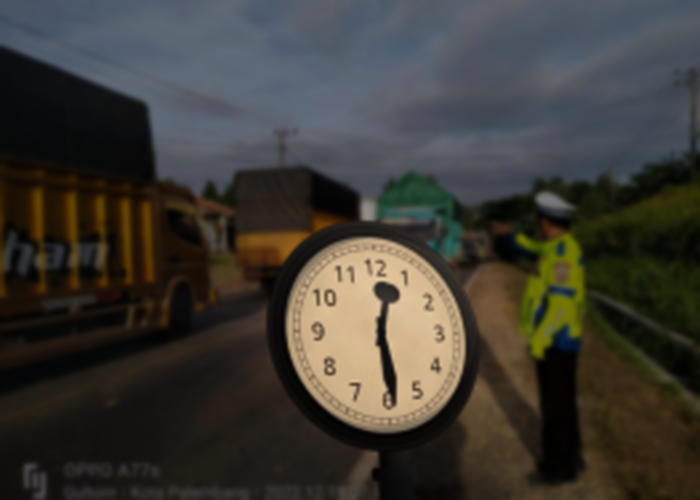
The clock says **12:29**
